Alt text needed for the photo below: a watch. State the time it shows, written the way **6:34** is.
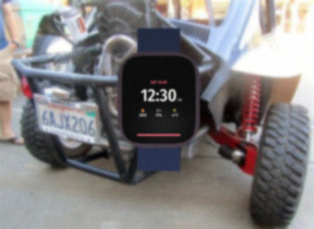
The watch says **12:30**
